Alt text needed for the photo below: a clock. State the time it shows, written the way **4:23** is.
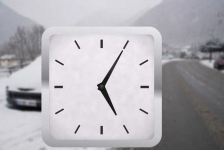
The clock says **5:05**
